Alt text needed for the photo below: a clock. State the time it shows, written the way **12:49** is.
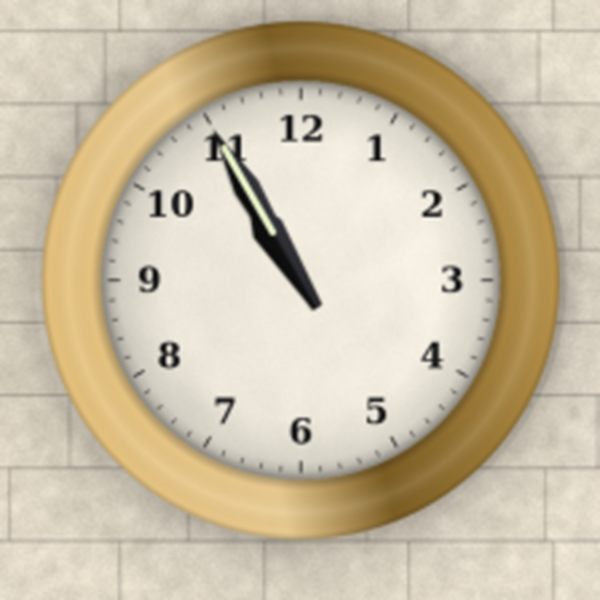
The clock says **10:55**
